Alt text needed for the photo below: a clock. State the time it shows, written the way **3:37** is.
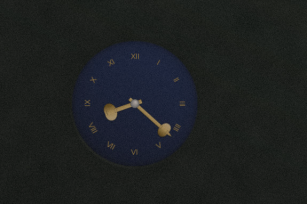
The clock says **8:22**
